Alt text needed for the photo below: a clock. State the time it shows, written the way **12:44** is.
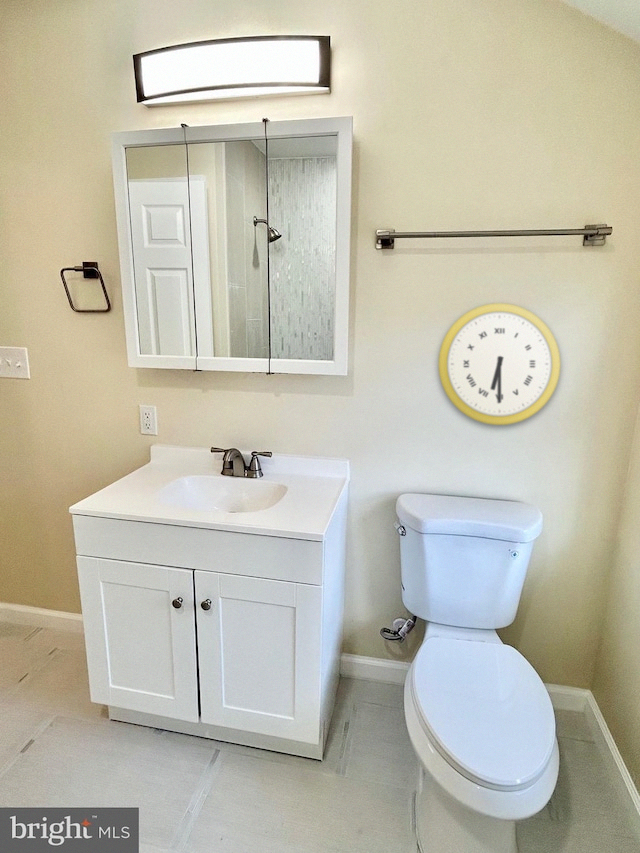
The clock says **6:30**
